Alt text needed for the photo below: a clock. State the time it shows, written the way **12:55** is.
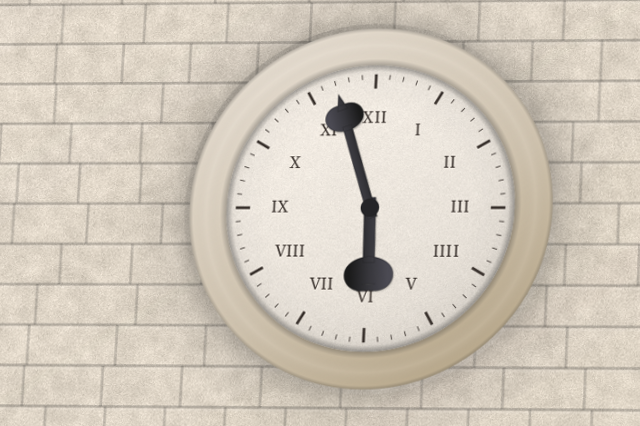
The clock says **5:57**
